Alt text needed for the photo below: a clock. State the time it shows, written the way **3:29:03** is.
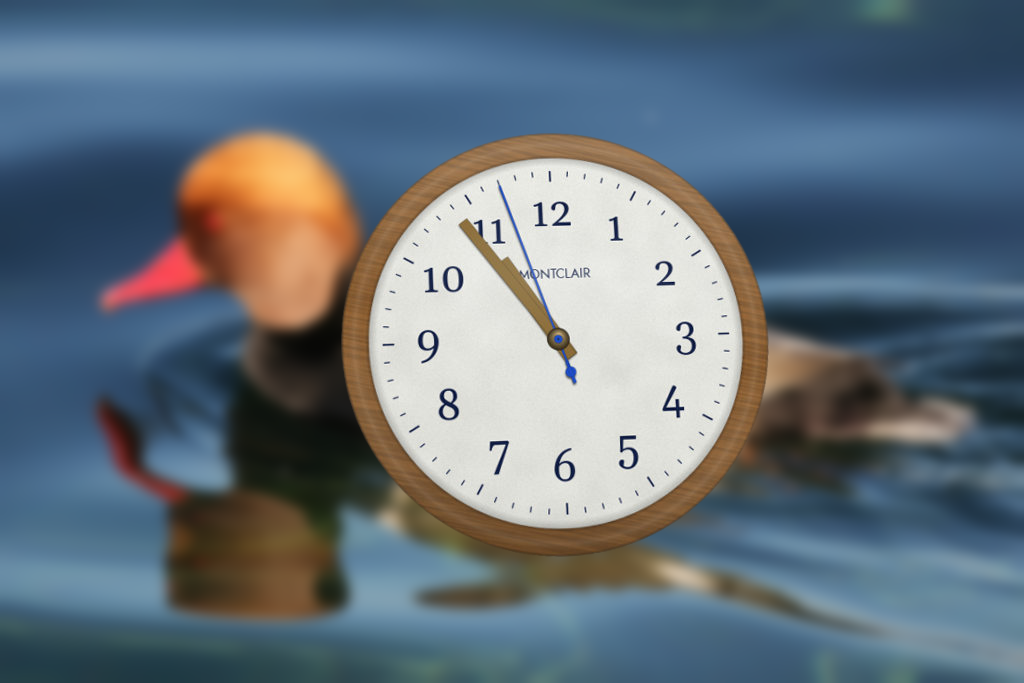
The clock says **10:53:57**
